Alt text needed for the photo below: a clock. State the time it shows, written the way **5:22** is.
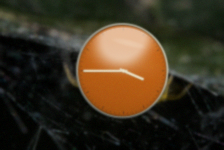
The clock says **3:45**
